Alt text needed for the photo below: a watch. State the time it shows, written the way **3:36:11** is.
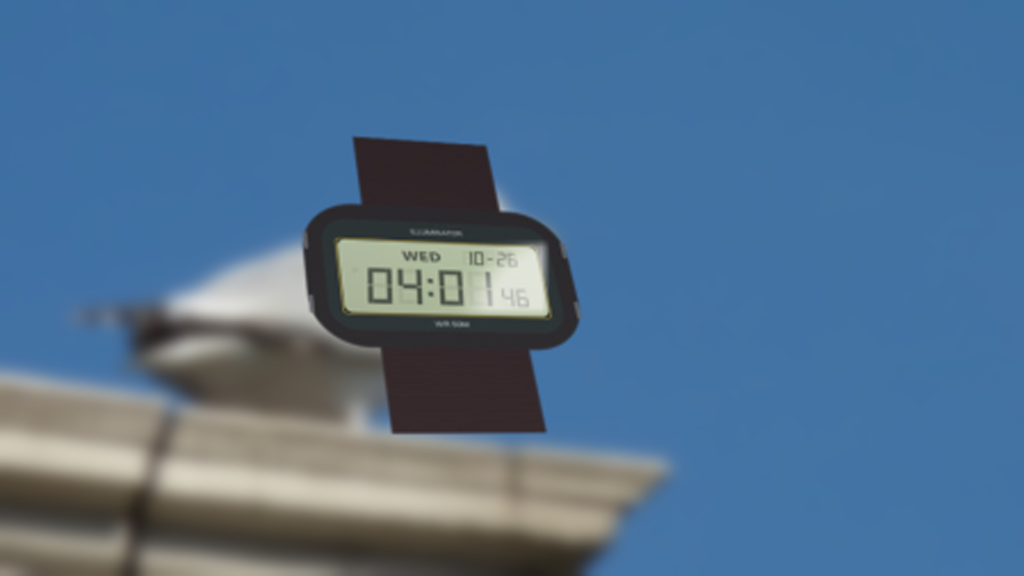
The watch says **4:01:46**
